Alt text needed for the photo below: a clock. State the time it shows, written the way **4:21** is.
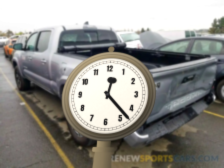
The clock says **12:23**
